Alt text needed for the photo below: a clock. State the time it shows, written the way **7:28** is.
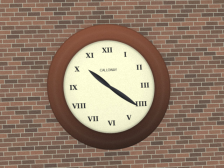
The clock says **10:21**
